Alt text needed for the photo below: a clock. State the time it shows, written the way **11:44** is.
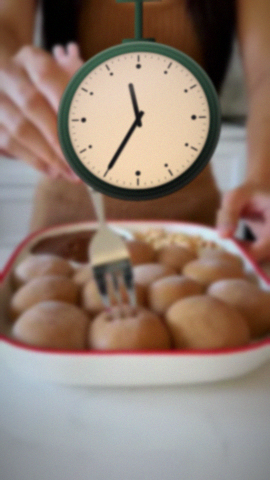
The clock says **11:35**
